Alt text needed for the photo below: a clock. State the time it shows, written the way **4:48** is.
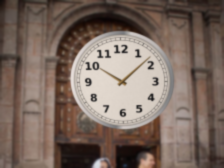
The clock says **10:08**
